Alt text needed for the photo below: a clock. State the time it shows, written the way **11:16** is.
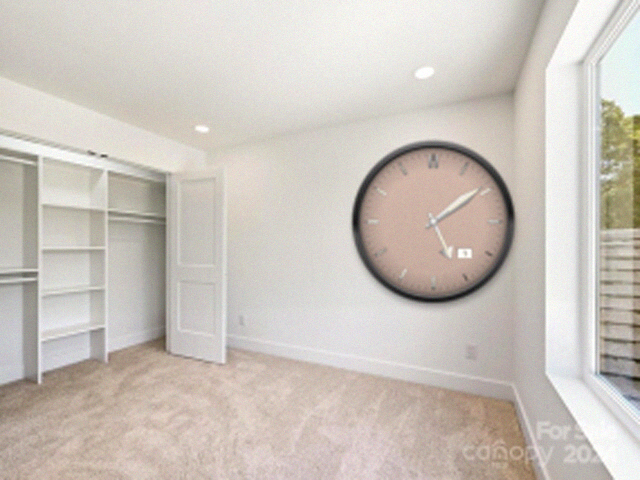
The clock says **5:09**
